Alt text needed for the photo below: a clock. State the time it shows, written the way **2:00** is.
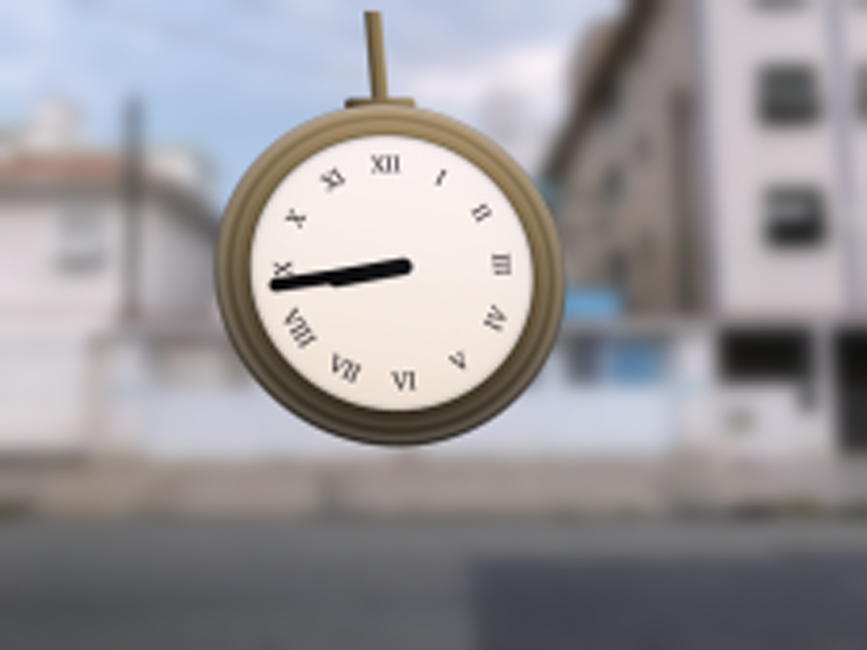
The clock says **8:44**
